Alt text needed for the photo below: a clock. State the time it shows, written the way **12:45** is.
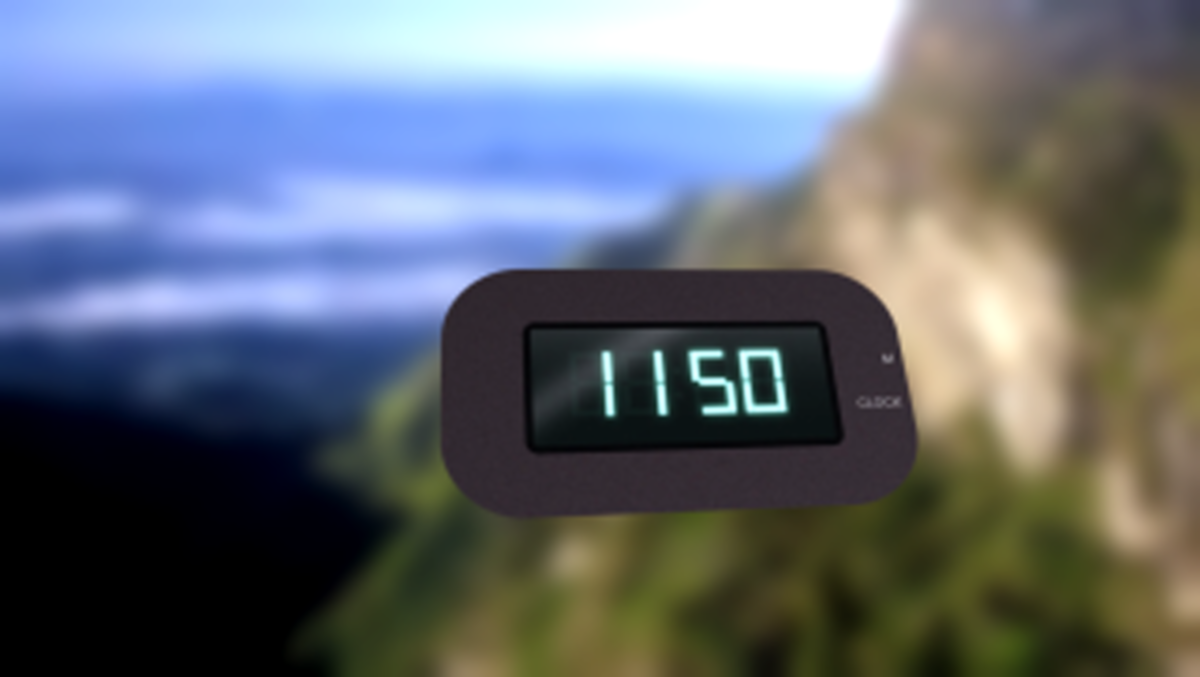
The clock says **11:50**
